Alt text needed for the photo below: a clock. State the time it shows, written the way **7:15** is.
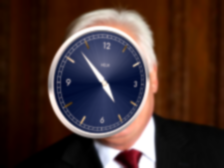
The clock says **4:53**
